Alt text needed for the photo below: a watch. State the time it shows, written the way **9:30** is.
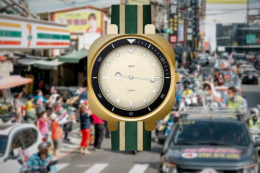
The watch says **9:16**
